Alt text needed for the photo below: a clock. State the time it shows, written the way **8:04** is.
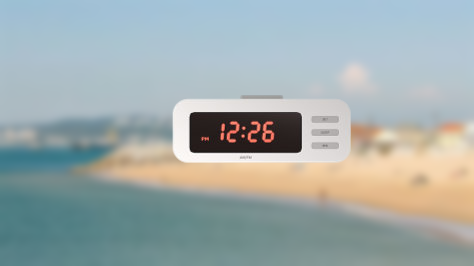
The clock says **12:26**
